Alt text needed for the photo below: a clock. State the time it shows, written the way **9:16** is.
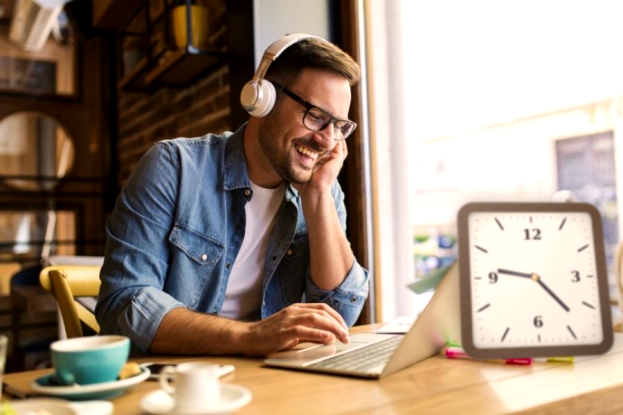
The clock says **9:23**
